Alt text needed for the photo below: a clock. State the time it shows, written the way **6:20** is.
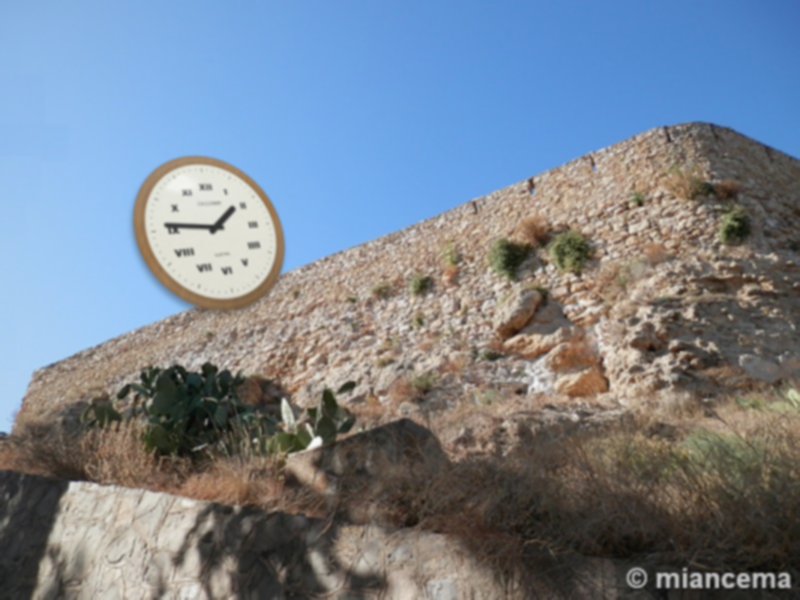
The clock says **1:46**
